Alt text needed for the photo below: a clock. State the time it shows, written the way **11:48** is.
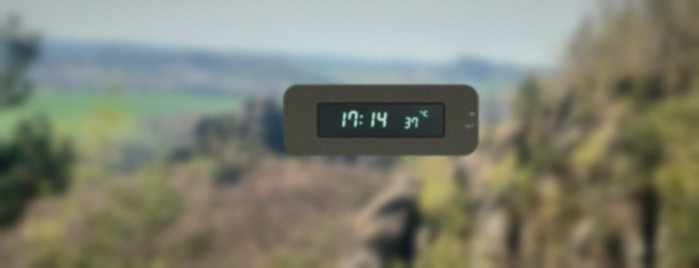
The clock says **17:14**
